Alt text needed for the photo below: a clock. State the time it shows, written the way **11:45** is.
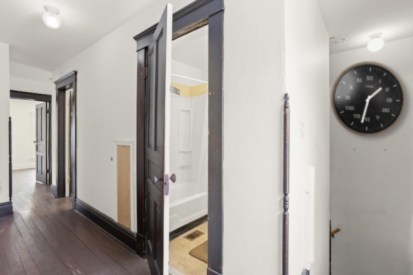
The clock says **1:32**
